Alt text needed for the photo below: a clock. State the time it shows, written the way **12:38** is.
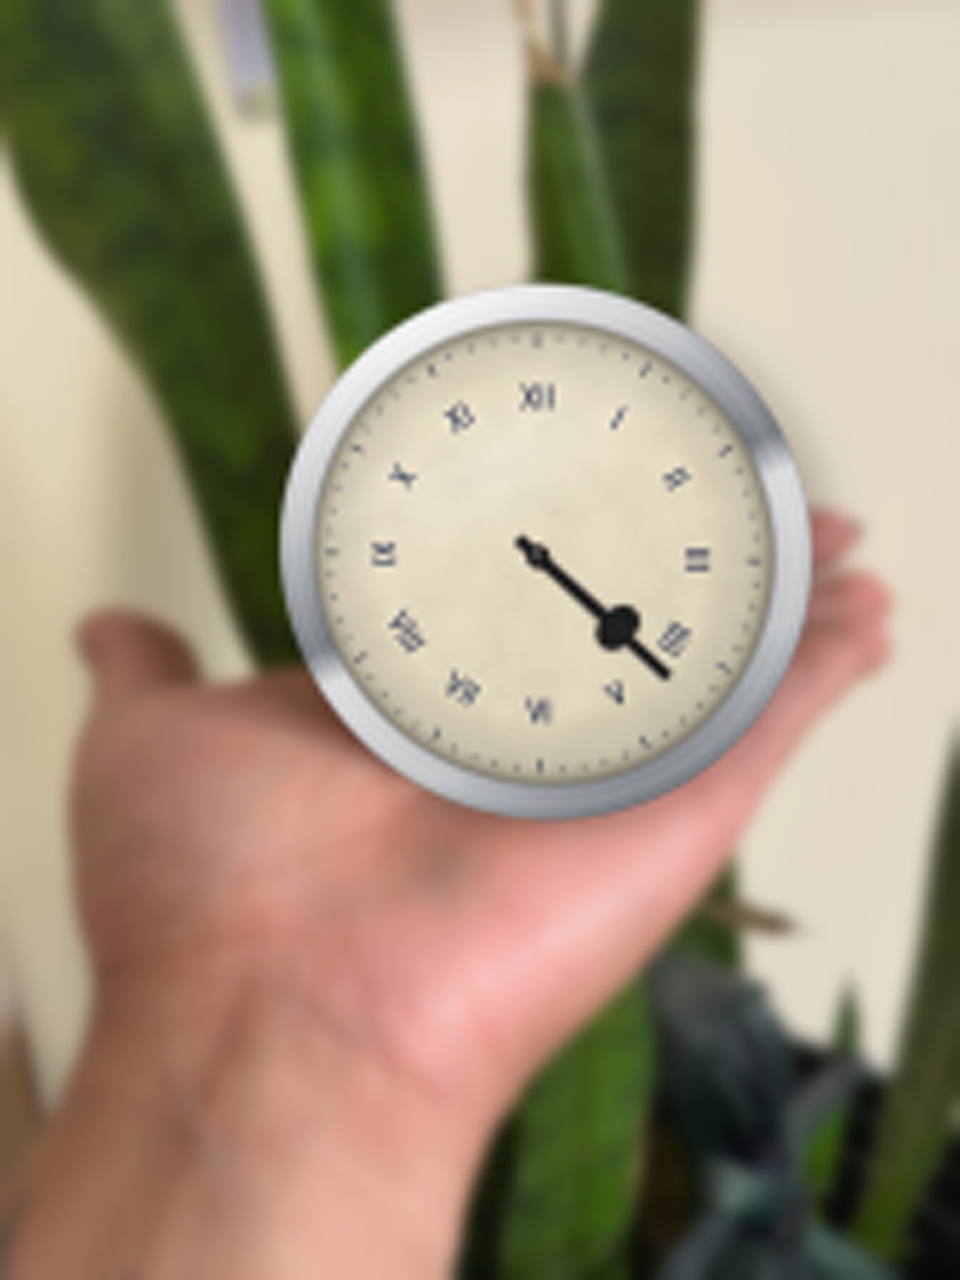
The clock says **4:22**
